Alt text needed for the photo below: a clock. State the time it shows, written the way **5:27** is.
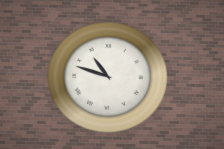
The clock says **10:48**
